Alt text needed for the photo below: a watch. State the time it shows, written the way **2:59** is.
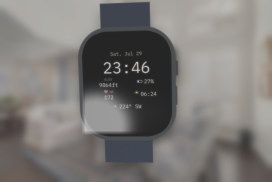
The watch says **23:46**
